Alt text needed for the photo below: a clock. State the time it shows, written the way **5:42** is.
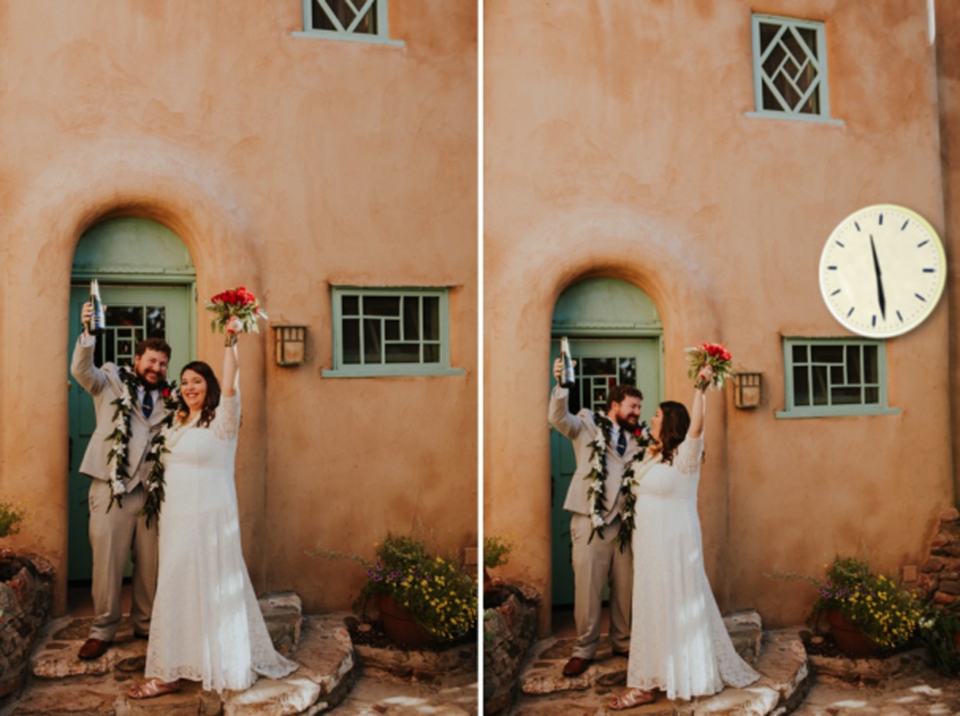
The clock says **11:28**
